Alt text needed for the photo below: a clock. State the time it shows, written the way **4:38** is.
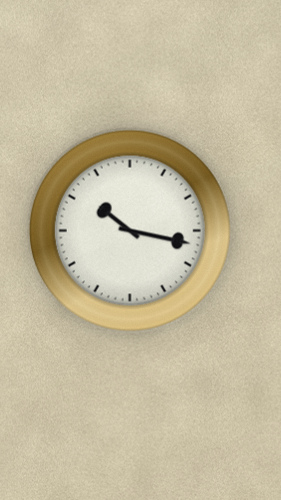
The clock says **10:17**
